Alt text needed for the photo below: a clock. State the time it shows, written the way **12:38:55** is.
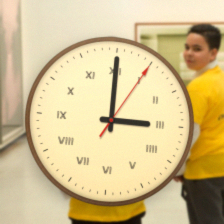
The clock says **3:00:05**
